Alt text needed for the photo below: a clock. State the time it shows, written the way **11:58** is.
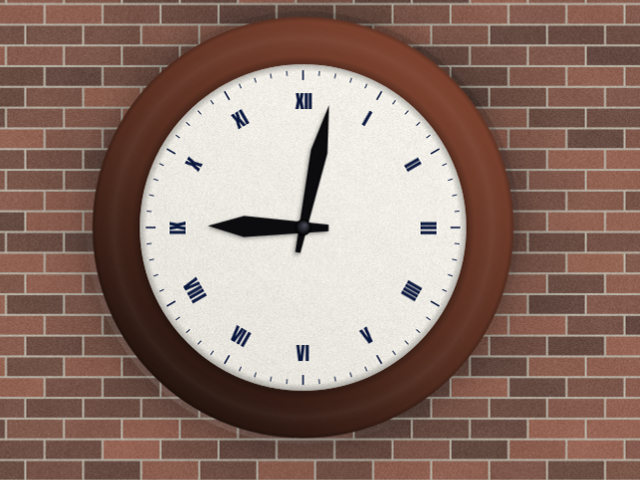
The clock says **9:02**
